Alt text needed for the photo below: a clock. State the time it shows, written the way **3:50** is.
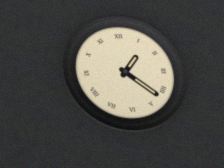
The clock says **1:22**
